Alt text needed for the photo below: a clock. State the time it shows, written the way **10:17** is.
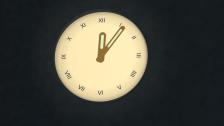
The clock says **12:06**
